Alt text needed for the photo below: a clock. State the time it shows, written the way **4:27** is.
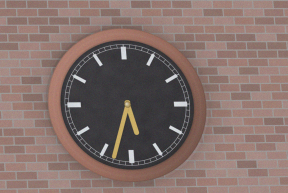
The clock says **5:33**
